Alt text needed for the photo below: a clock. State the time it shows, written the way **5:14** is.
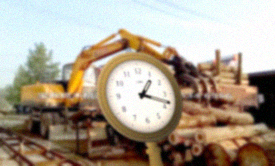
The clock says **1:18**
